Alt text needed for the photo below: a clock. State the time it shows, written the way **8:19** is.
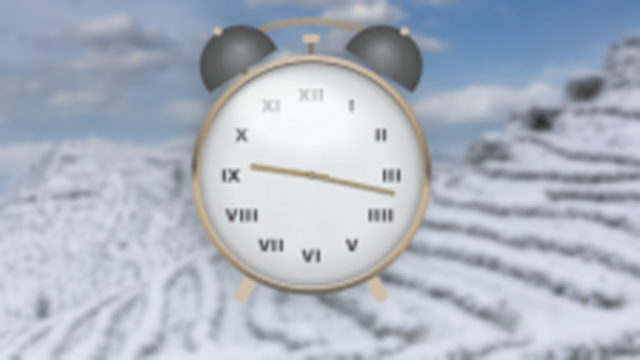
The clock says **9:17**
